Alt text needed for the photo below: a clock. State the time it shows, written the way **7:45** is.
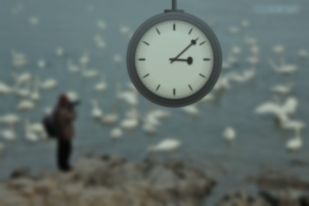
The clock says **3:08**
